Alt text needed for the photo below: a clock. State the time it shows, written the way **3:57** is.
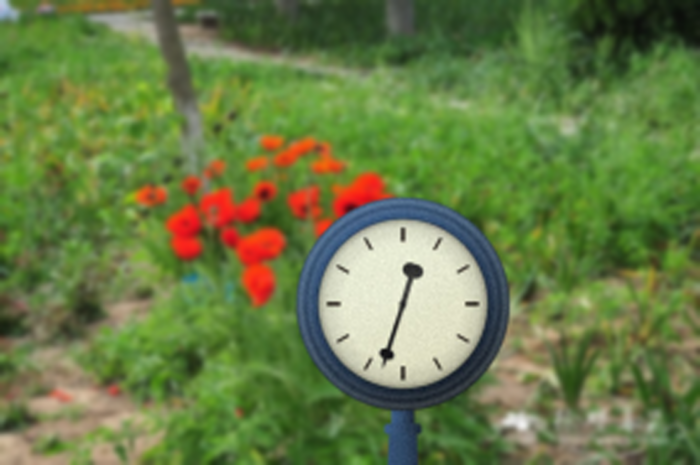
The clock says **12:33**
